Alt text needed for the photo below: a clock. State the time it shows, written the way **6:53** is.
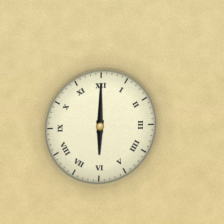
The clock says **6:00**
